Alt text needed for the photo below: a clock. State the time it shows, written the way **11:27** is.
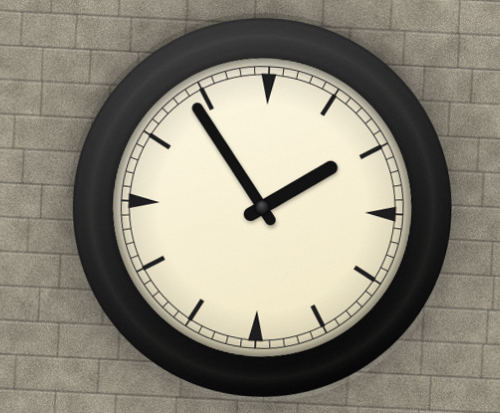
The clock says **1:54**
